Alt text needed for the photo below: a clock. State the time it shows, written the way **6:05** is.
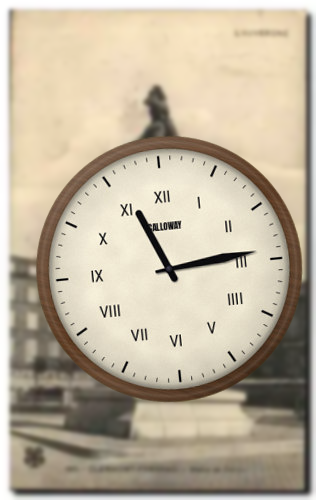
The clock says **11:14**
